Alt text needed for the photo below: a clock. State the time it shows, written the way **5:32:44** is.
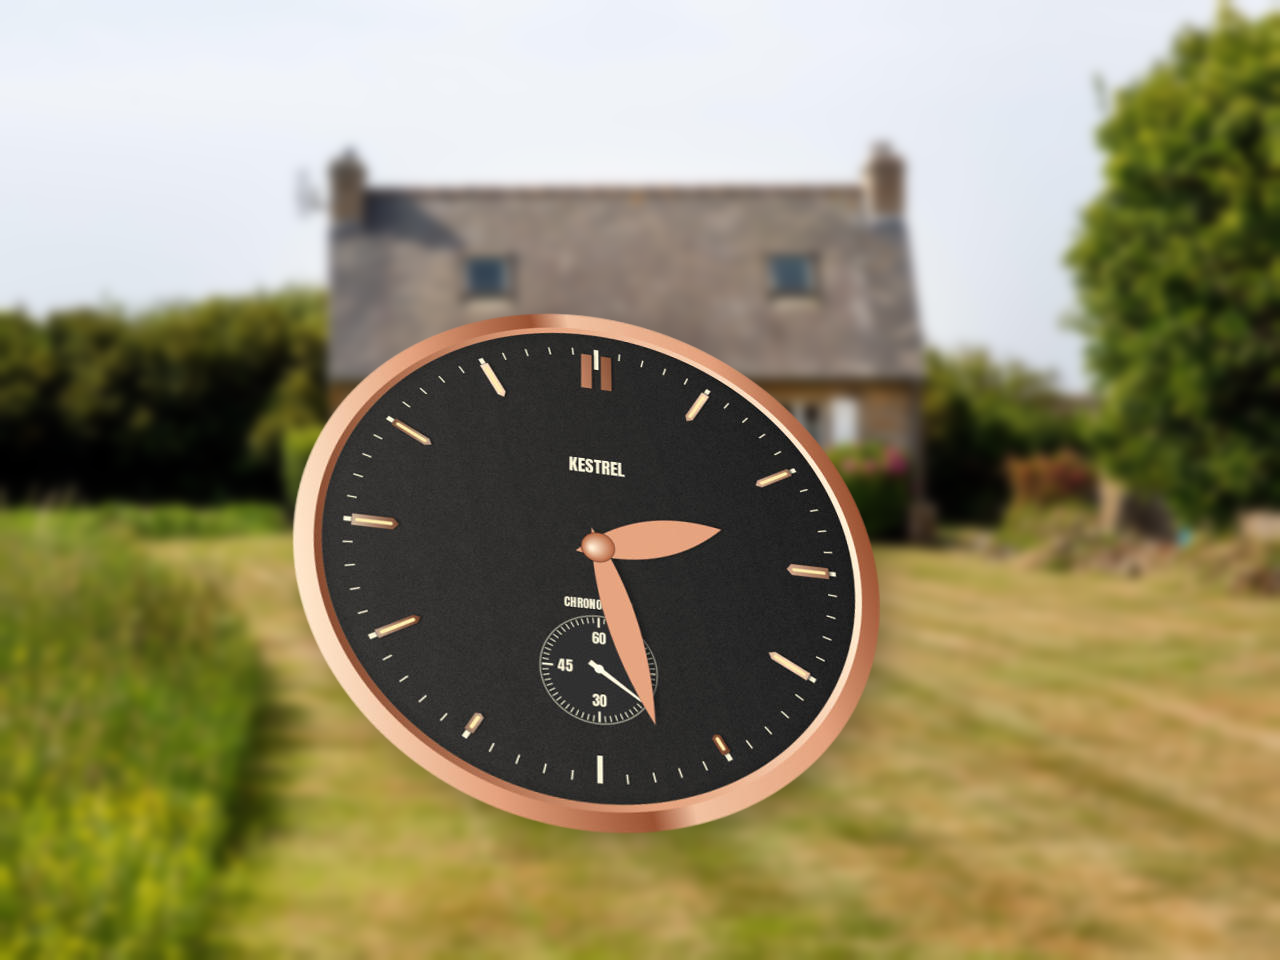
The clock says **2:27:21**
